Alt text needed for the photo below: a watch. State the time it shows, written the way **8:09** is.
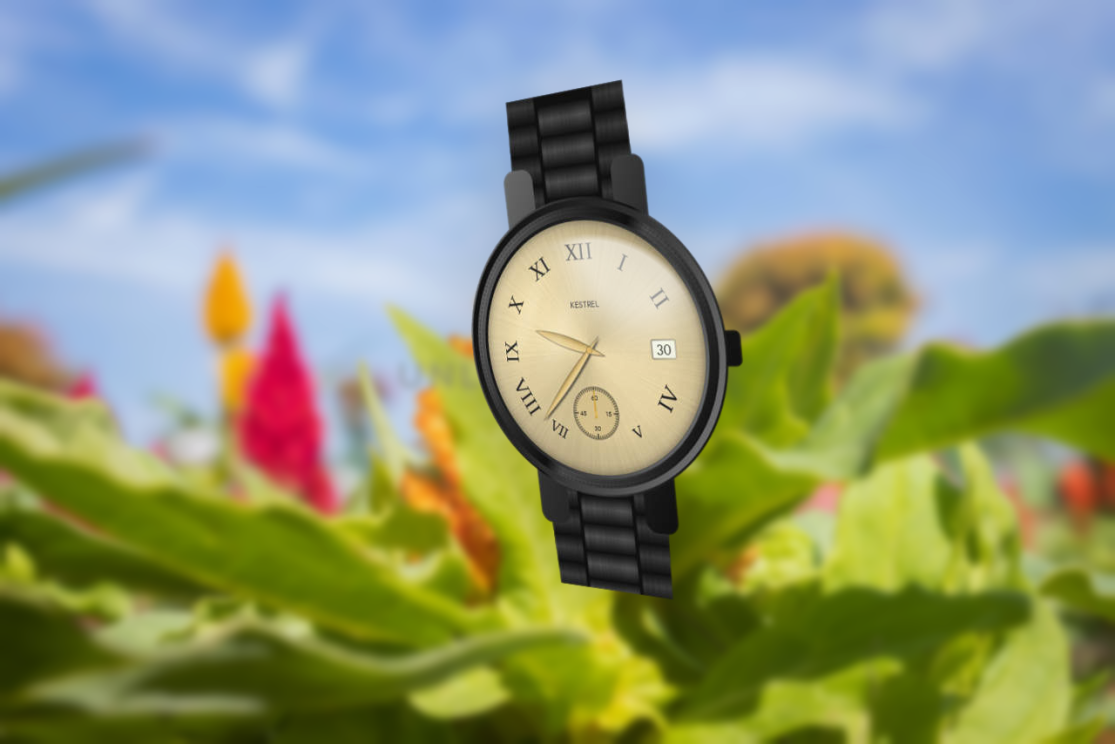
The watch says **9:37**
